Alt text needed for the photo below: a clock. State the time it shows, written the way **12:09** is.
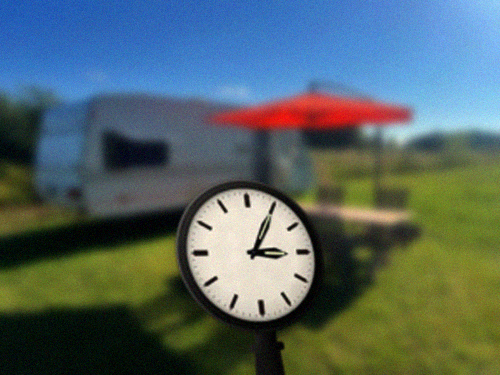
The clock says **3:05**
